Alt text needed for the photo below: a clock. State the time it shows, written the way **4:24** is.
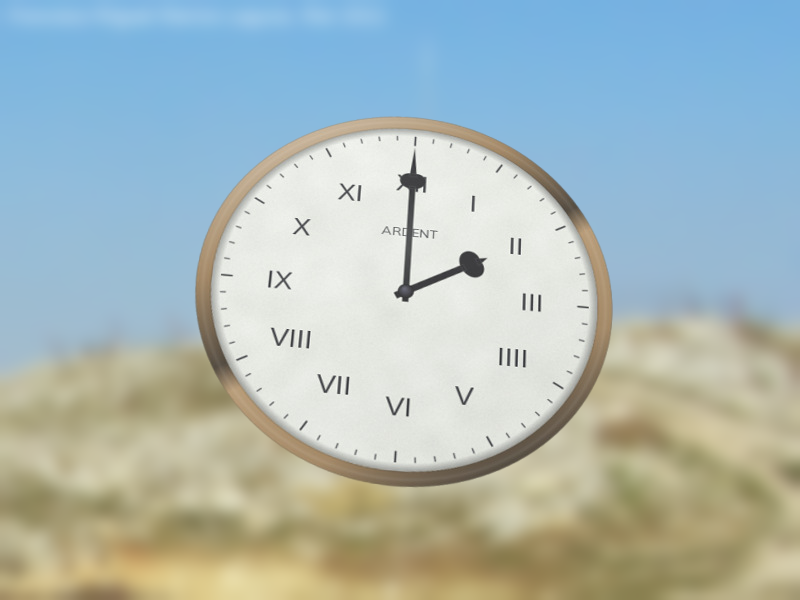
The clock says **2:00**
